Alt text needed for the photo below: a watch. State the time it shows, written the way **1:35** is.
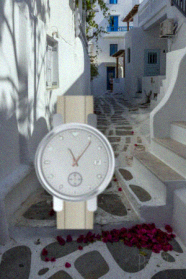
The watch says **11:06**
